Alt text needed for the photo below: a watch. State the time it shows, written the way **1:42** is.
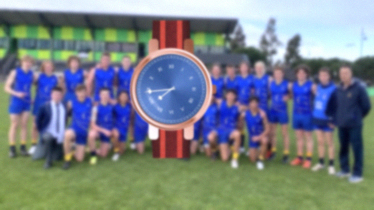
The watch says **7:44**
